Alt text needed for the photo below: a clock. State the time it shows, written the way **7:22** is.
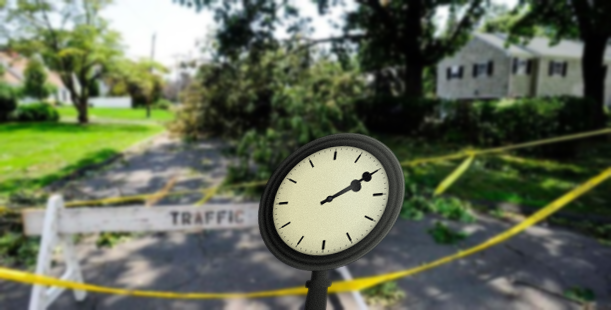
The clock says **2:10**
